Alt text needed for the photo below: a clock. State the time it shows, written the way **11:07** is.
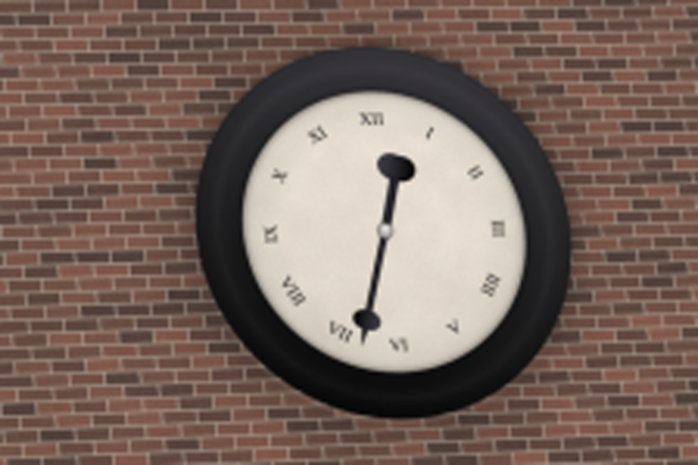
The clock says **12:33**
